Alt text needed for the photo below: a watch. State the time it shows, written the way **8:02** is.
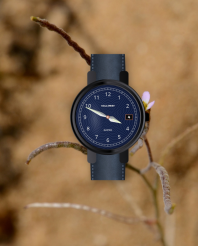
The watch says **3:49**
